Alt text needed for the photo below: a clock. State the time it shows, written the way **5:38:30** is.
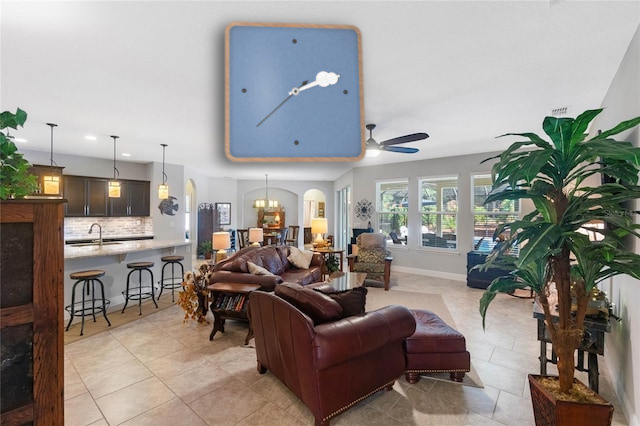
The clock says **2:11:38**
